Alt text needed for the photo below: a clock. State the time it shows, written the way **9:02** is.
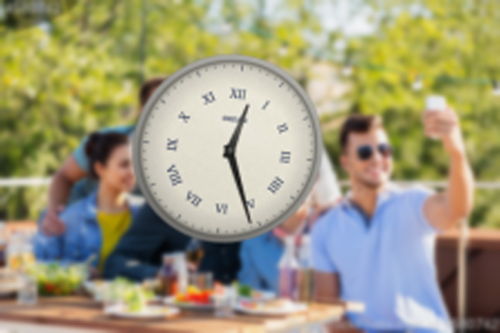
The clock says **12:26**
